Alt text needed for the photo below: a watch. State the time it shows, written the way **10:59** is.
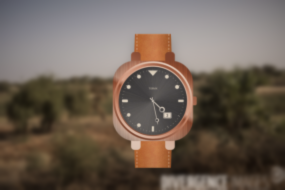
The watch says **4:28**
